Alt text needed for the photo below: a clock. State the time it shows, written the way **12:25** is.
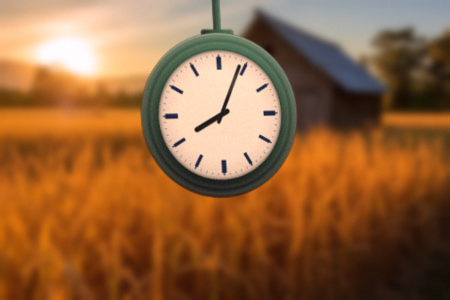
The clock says **8:04**
